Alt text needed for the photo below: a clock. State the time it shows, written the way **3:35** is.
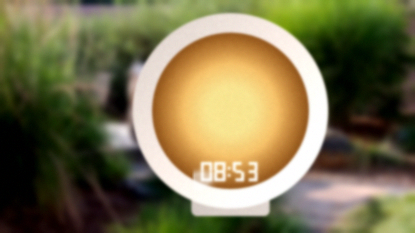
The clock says **8:53**
